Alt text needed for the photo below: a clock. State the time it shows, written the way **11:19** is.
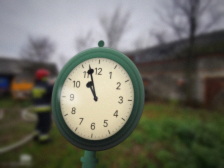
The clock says **10:57**
